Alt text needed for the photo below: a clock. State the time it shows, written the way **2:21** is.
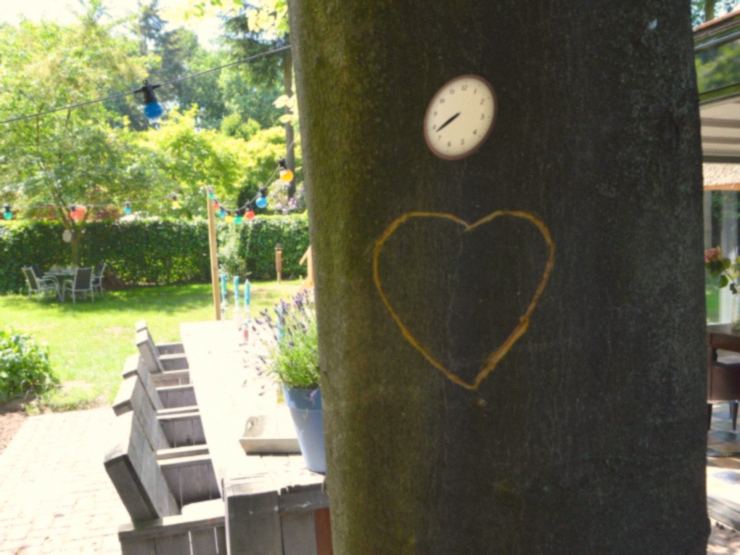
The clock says **7:38**
